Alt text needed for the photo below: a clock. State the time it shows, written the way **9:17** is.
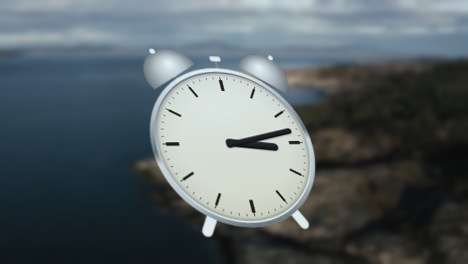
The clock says **3:13**
